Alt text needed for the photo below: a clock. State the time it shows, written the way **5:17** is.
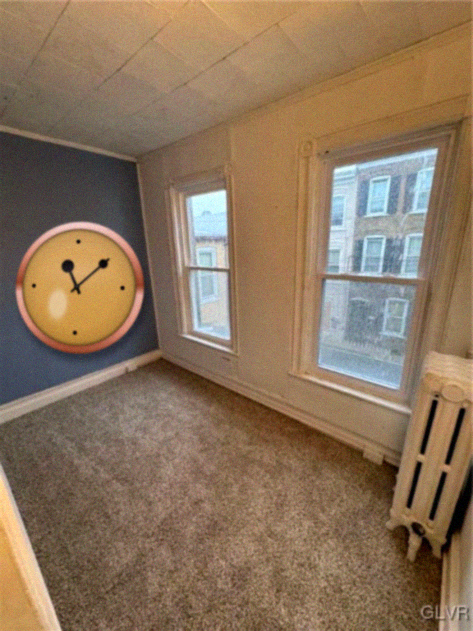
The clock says **11:08**
